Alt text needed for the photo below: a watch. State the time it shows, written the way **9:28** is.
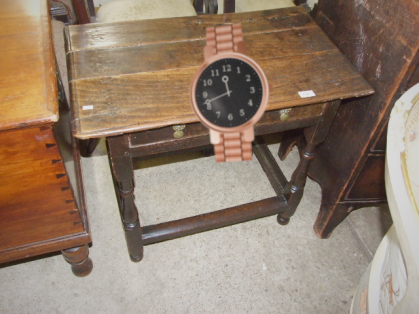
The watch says **11:42**
